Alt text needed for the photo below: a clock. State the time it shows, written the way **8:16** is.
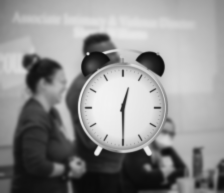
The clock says **12:30**
